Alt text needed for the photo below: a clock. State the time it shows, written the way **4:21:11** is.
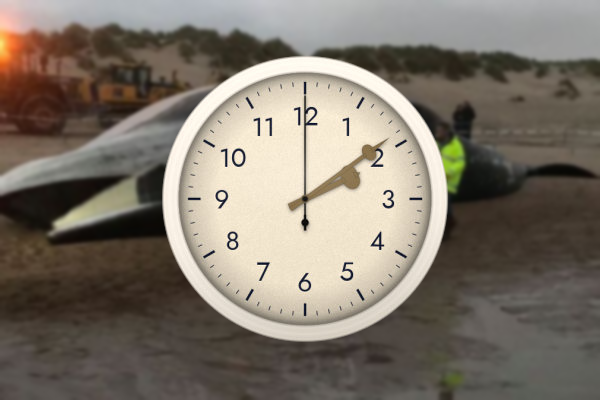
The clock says **2:09:00**
